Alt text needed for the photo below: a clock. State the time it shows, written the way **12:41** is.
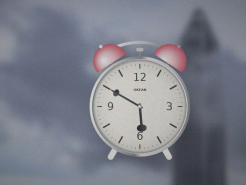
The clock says **5:50**
